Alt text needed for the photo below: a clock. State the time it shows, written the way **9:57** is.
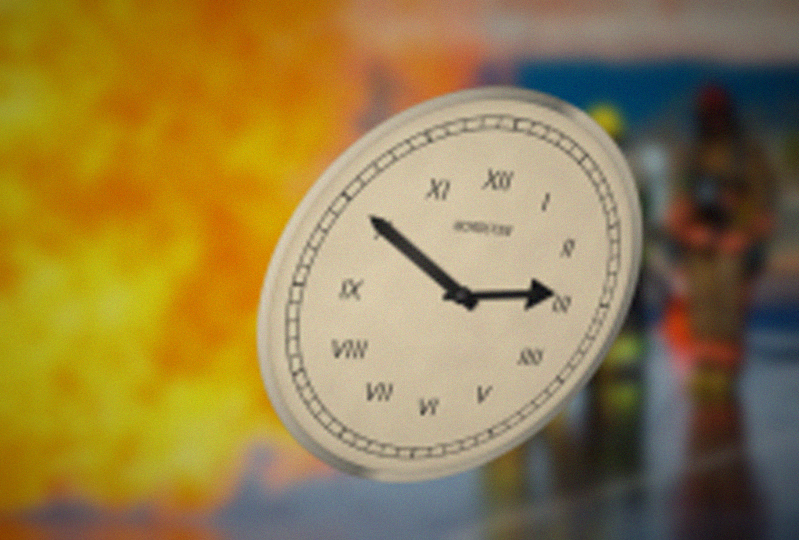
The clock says **2:50**
